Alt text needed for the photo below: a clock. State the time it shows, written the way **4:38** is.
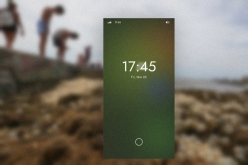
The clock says **17:45**
